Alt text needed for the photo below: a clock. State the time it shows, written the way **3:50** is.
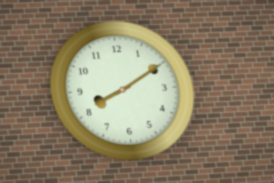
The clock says **8:10**
